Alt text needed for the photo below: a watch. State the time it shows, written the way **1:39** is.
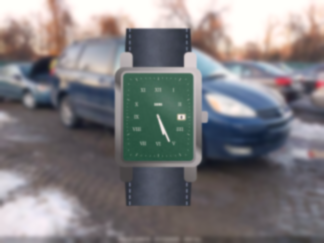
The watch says **5:26**
